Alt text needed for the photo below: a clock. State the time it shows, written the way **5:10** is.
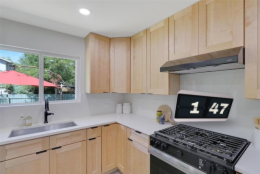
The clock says **1:47**
